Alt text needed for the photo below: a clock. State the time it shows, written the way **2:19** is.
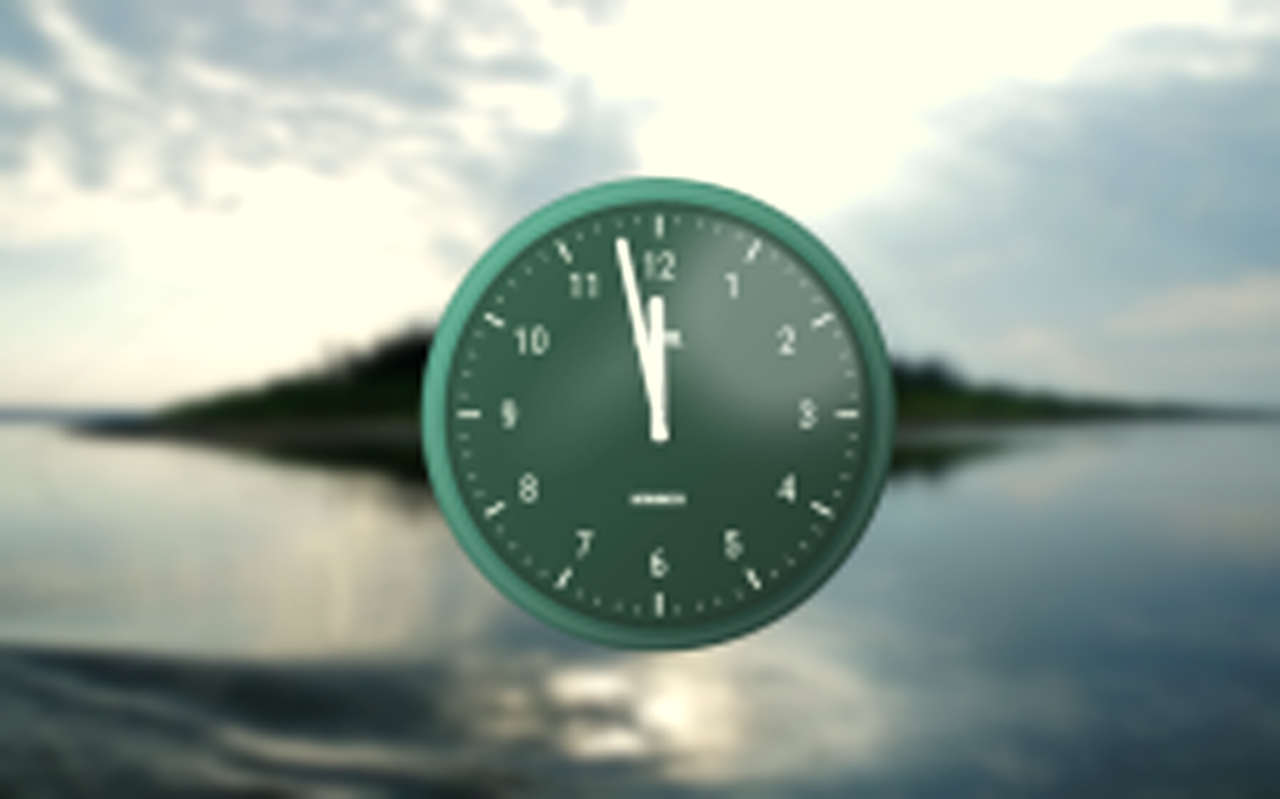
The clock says **11:58**
